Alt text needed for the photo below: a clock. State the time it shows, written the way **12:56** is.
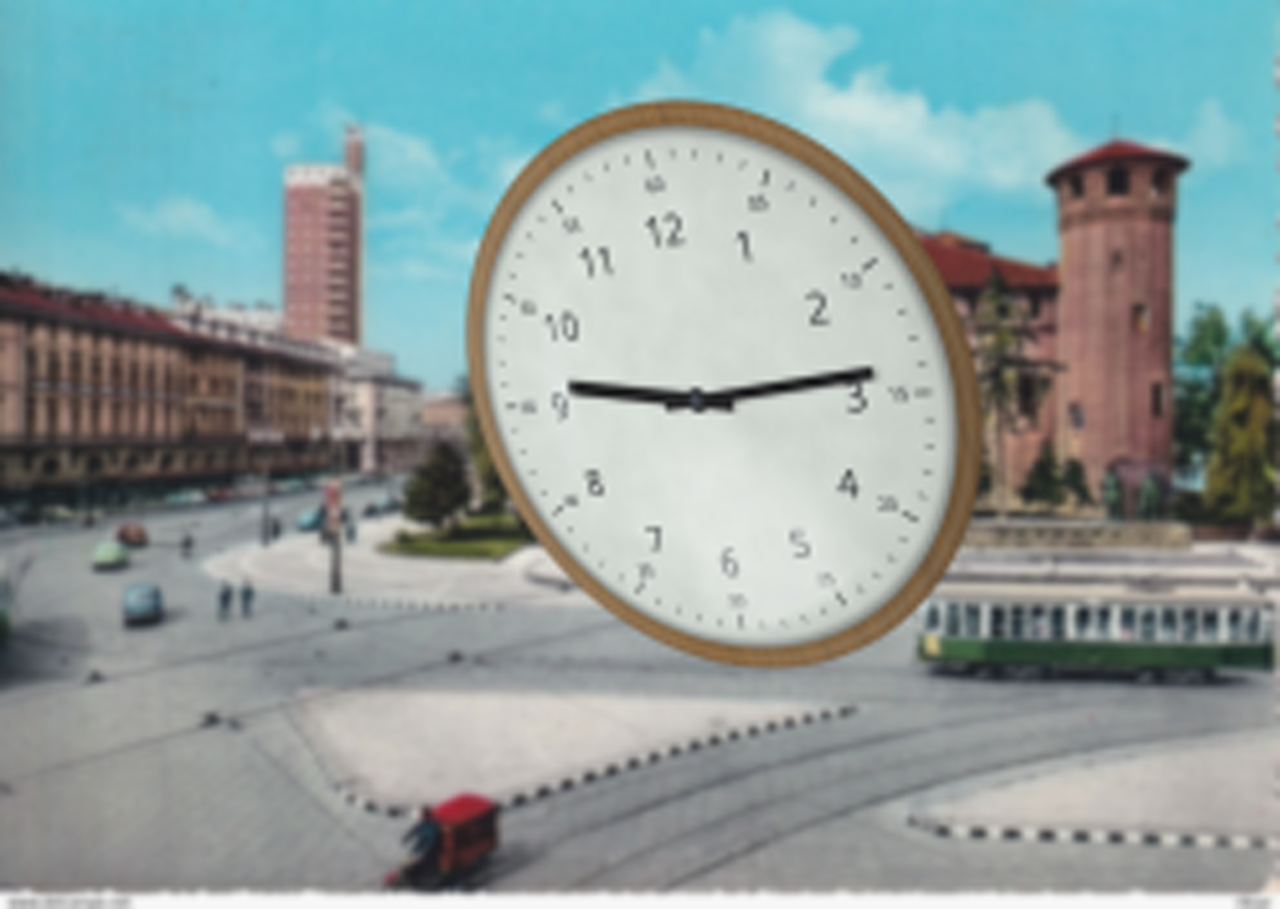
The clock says **9:14**
